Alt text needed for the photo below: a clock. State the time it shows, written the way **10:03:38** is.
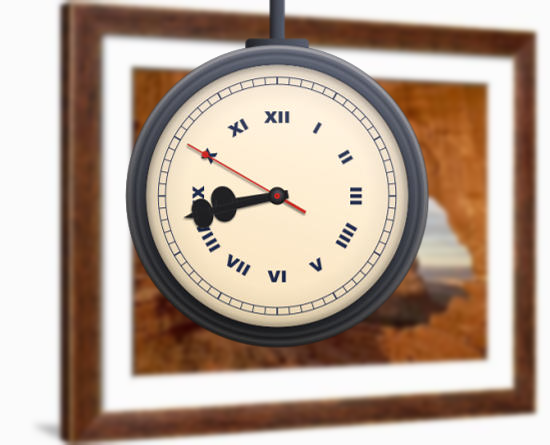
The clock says **8:42:50**
